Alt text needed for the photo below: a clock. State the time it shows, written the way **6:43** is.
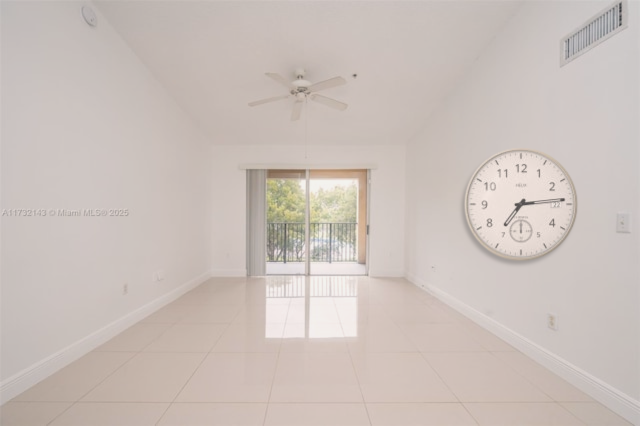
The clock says **7:14**
